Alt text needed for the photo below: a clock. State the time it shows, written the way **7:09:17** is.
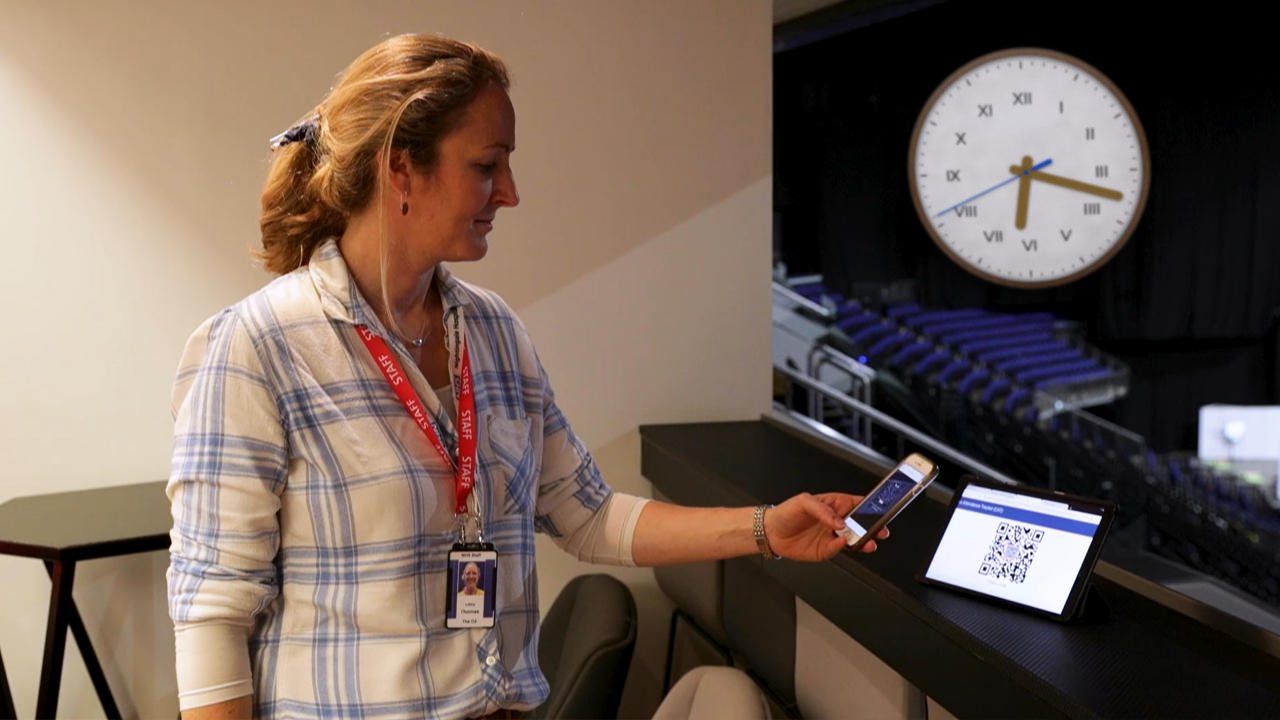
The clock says **6:17:41**
